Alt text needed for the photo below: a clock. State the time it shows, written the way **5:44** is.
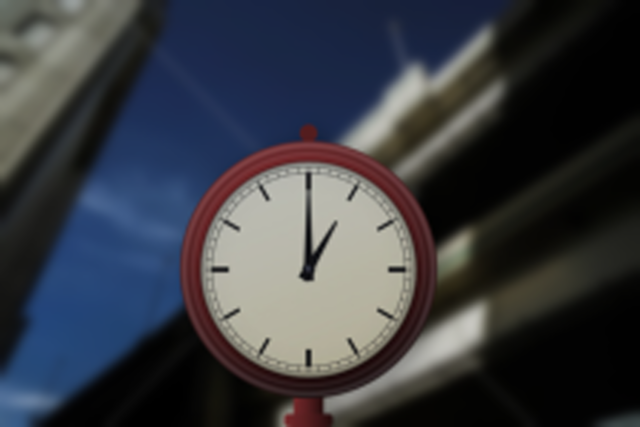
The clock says **1:00**
